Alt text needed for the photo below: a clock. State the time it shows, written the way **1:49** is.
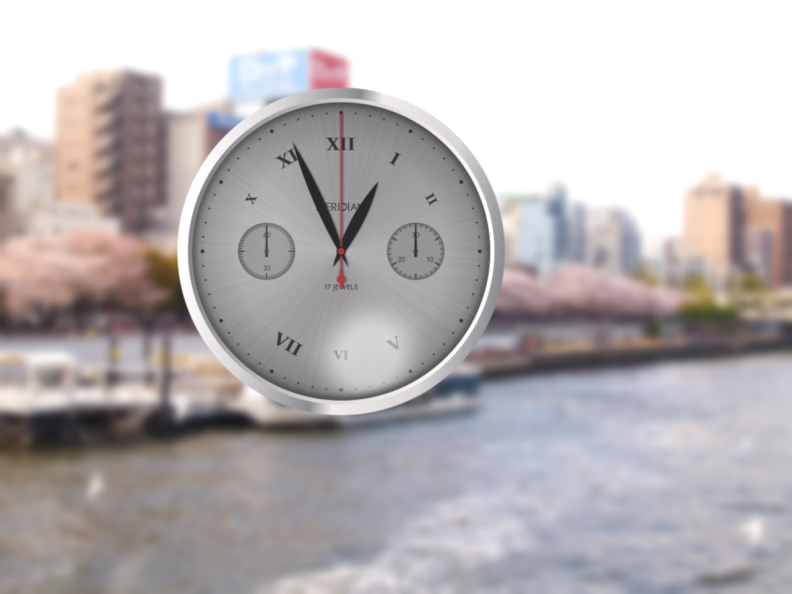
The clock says **12:56**
